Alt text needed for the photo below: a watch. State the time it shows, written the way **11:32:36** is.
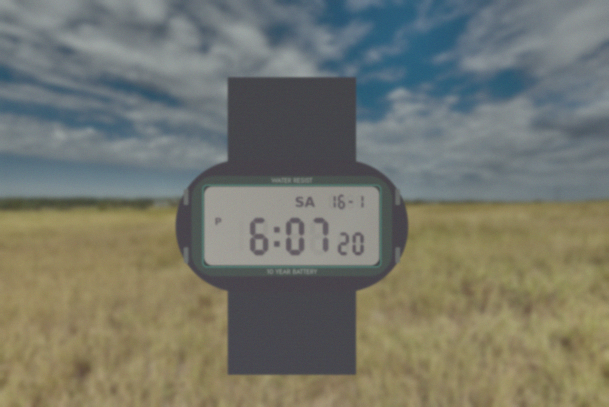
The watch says **6:07:20**
